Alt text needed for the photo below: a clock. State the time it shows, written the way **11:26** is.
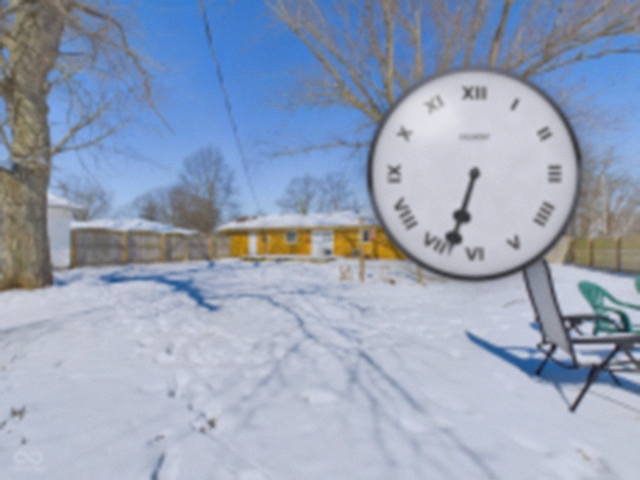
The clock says **6:33**
